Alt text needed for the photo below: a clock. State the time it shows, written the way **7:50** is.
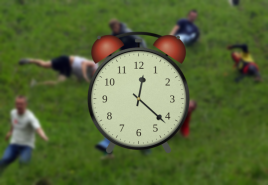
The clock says **12:22**
